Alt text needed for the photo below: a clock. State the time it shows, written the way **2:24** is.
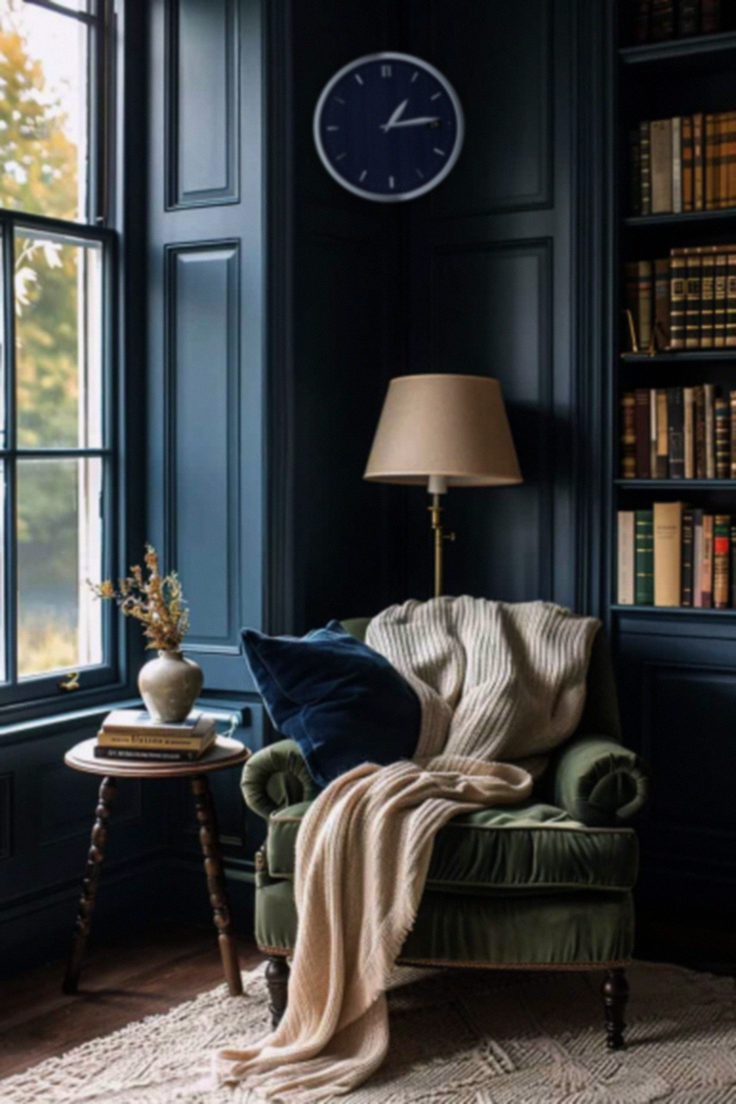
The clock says **1:14**
